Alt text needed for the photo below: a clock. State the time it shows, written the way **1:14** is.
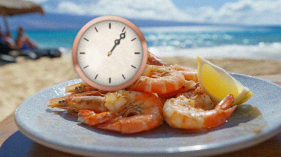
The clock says **1:06**
